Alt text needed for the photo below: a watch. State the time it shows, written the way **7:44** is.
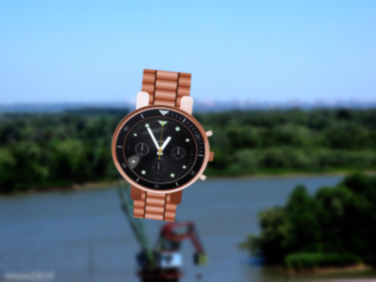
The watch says **12:55**
